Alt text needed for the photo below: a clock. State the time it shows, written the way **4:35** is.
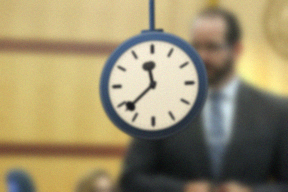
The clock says **11:38**
